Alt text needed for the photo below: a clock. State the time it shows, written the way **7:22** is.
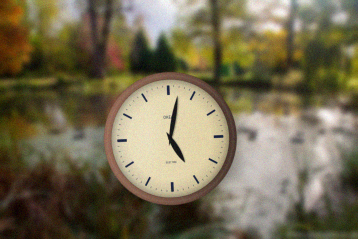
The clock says **5:02**
